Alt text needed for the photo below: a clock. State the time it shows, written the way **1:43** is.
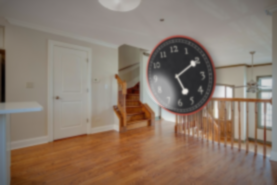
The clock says **5:10**
